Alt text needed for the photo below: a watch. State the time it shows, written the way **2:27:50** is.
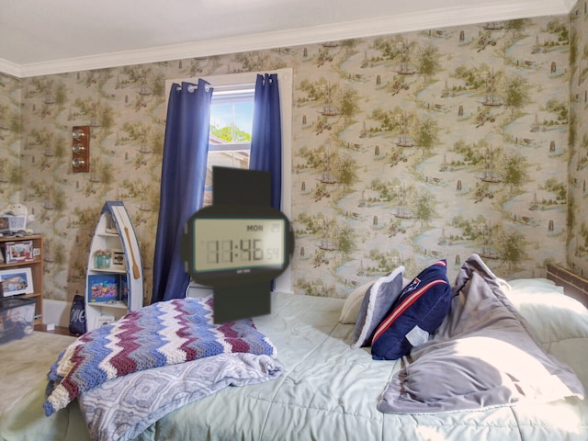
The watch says **11:46:54**
